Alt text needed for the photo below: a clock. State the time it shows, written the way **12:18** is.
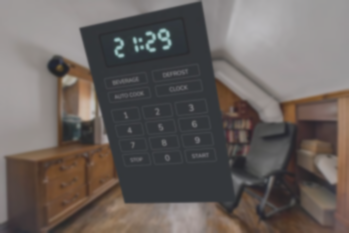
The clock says **21:29**
